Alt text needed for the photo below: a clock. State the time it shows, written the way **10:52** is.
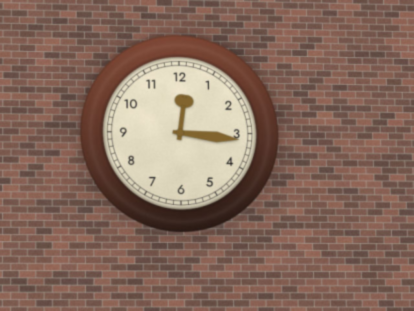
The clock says **12:16**
